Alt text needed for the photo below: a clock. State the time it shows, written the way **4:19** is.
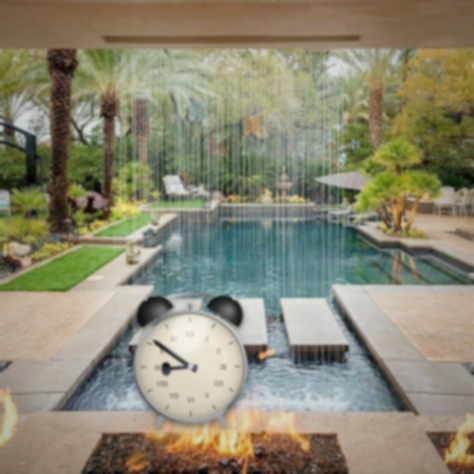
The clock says **8:51**
